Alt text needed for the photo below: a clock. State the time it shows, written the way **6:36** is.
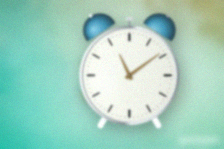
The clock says **11:09**
